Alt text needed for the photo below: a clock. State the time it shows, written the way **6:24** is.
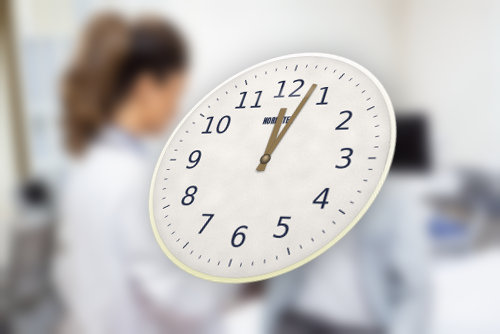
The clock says **12:03**
